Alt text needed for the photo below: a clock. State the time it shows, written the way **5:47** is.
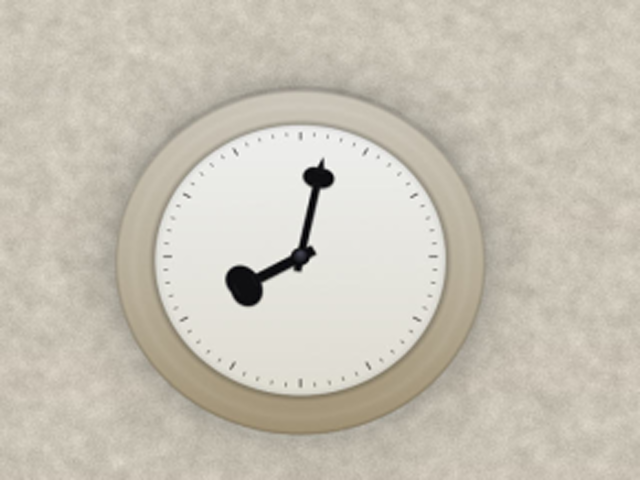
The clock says **8:02**
